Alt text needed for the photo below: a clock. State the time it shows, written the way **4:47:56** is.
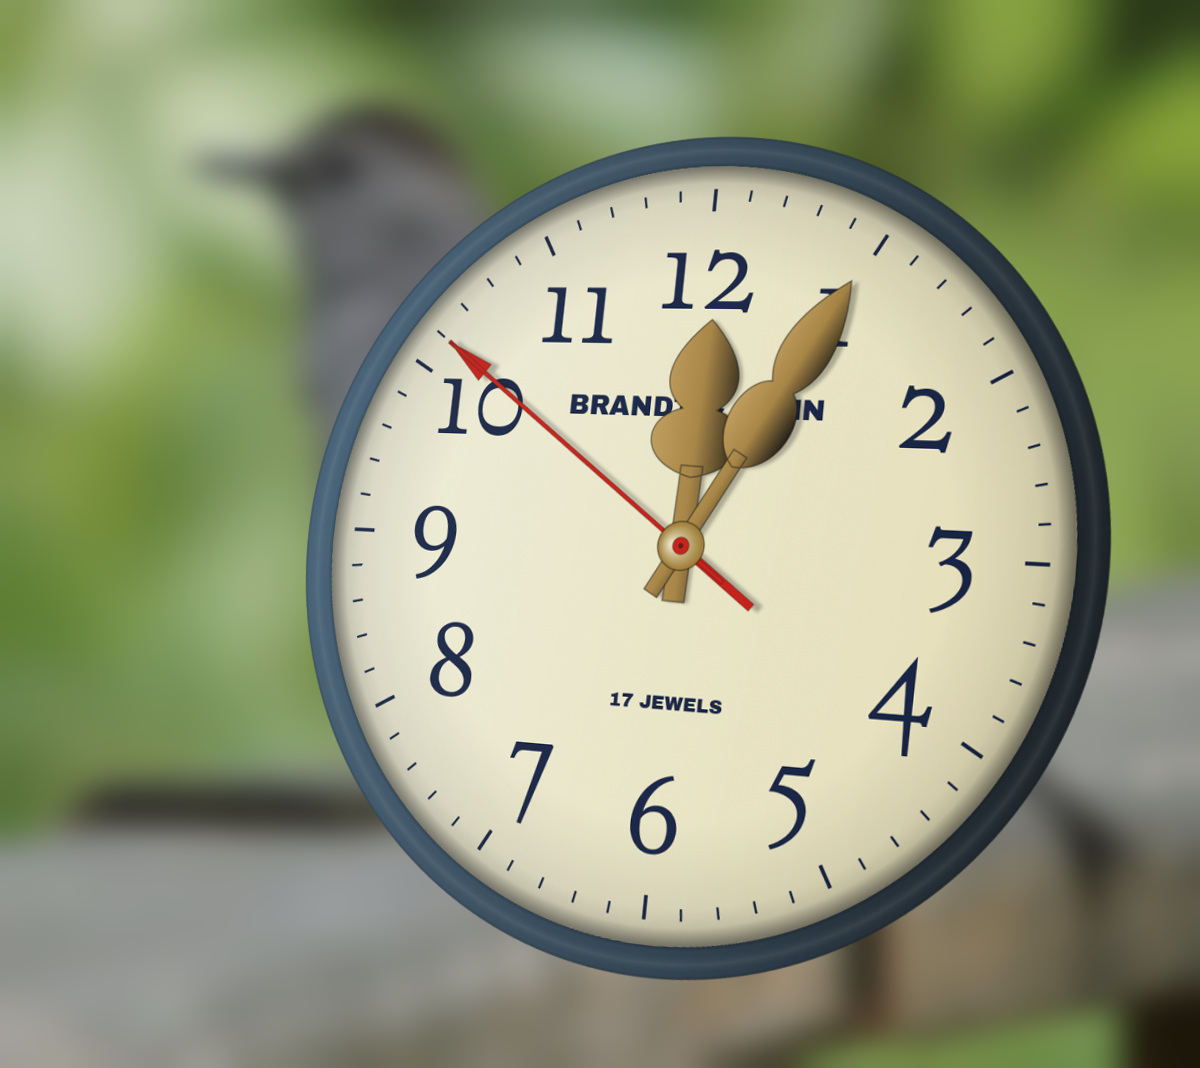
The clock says **12:04:51**
